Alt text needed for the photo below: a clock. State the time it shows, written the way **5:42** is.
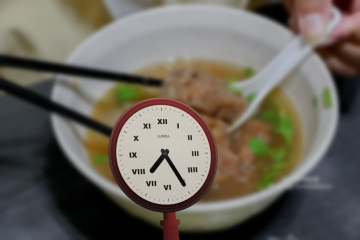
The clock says **7:25**
